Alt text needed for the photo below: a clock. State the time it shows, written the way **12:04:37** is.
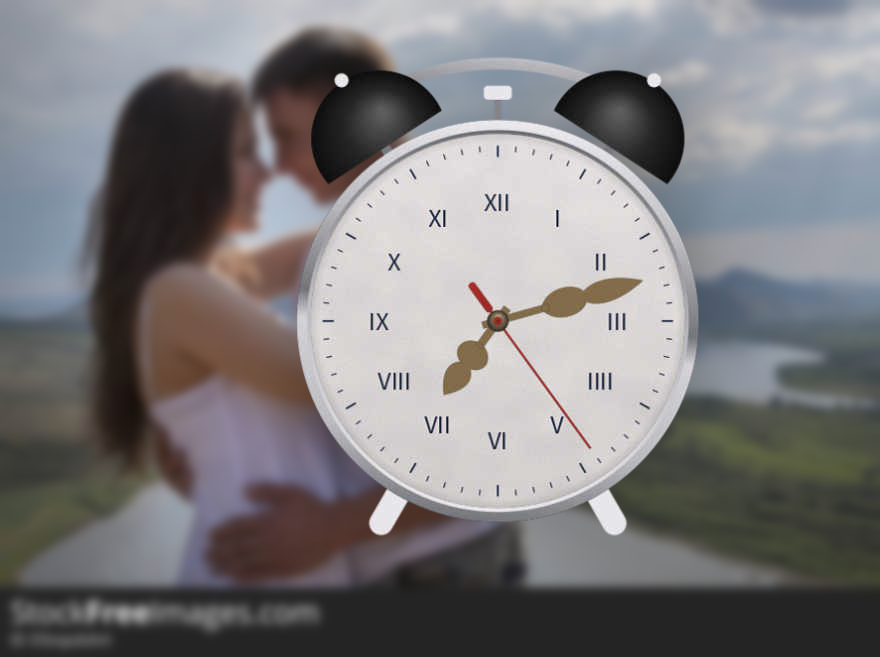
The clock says **7:12:24**
